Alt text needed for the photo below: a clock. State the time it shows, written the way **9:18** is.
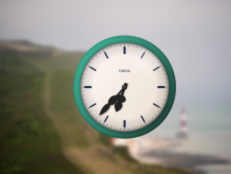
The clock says **6:37**
